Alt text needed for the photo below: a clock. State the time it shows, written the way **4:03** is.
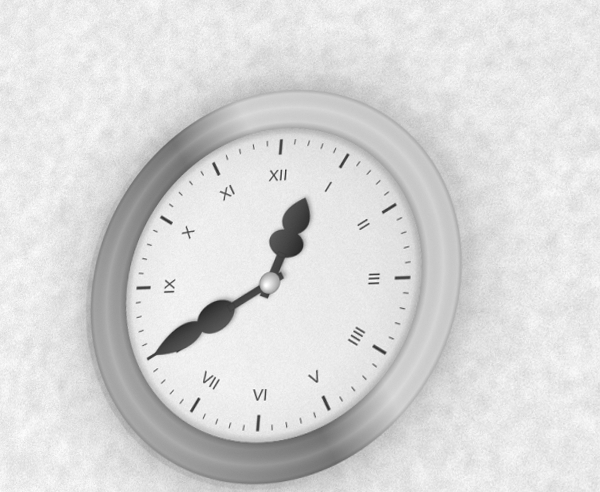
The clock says **12:40**
